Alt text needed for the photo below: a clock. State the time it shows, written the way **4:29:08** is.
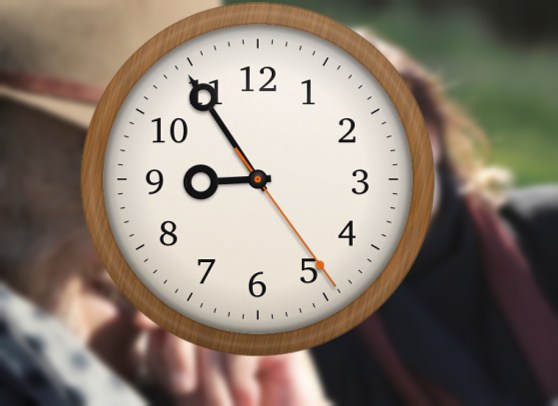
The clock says **8:54:24**
